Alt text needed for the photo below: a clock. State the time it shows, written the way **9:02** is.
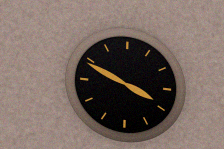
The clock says **3:49**
